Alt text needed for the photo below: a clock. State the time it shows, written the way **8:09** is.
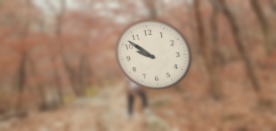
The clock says **9:52**
